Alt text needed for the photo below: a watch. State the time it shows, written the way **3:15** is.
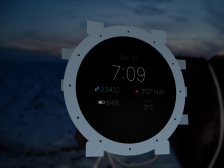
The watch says **7:09**
